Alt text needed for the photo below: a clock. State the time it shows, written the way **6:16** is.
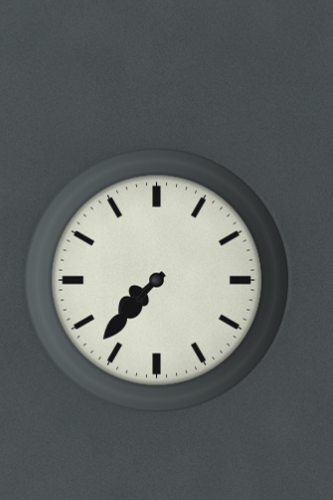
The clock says **7:37**
